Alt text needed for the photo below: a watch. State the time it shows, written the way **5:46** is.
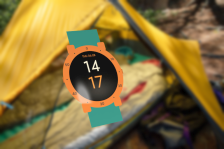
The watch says **14:17**
